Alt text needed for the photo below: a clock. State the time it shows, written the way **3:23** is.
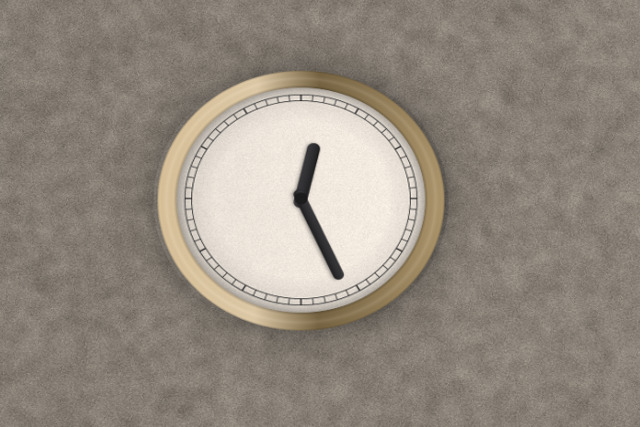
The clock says **12:26**
